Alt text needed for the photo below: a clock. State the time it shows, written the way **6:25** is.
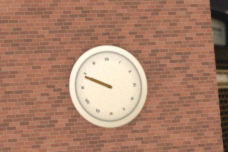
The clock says **9:49**
